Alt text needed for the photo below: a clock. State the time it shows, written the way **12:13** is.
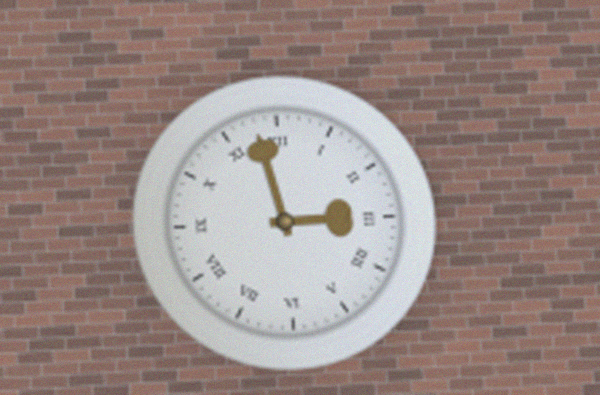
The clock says **2:58**
